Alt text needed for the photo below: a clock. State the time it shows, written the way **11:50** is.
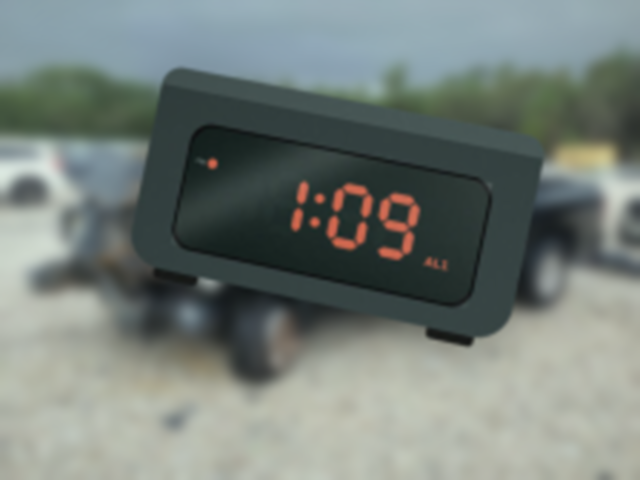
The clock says **1:09**
